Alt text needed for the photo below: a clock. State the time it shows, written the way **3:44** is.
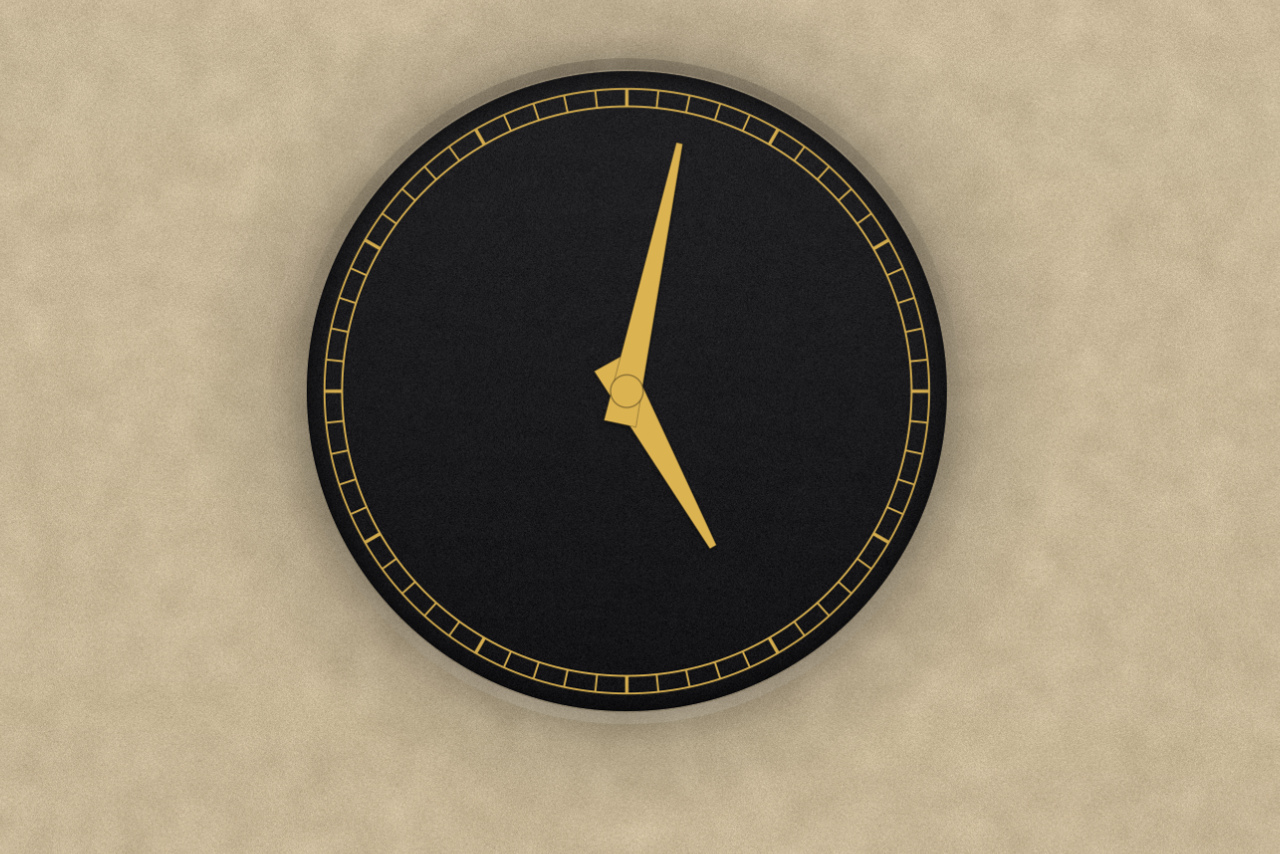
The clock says **5:02**
